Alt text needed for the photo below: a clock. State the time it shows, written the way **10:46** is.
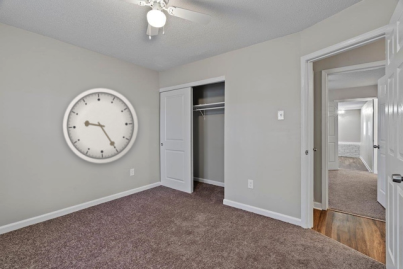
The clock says **9:25**
